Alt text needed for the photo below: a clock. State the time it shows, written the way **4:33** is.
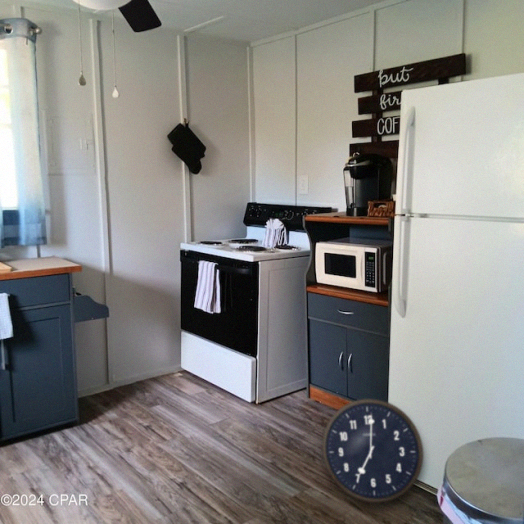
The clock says **7:01**
